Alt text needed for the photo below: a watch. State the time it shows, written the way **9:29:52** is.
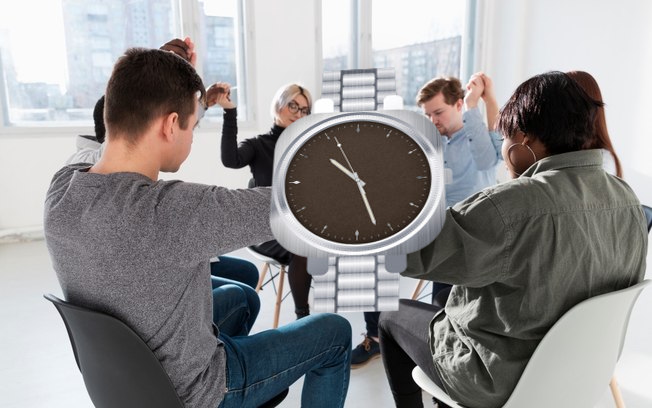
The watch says **10:26:56**
